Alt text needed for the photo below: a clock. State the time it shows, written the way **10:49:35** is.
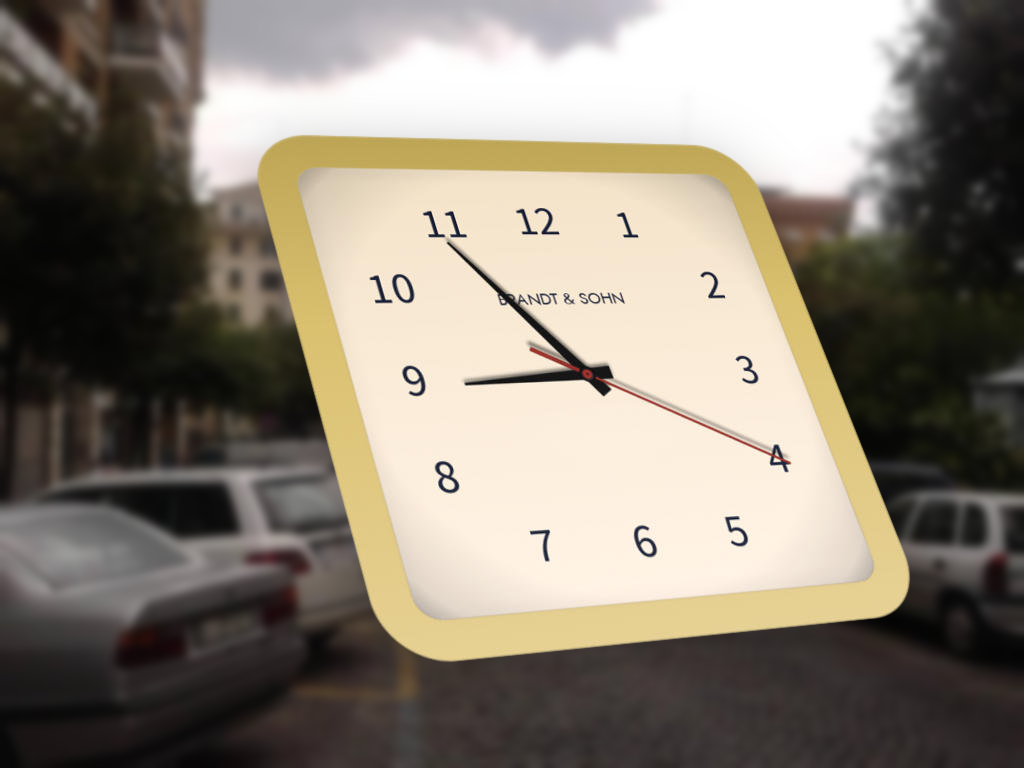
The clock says **8:54:20**
